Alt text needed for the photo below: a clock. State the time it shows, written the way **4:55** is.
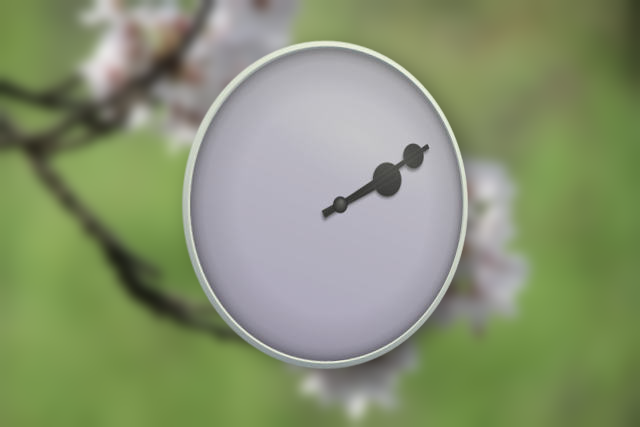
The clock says **2:10**
